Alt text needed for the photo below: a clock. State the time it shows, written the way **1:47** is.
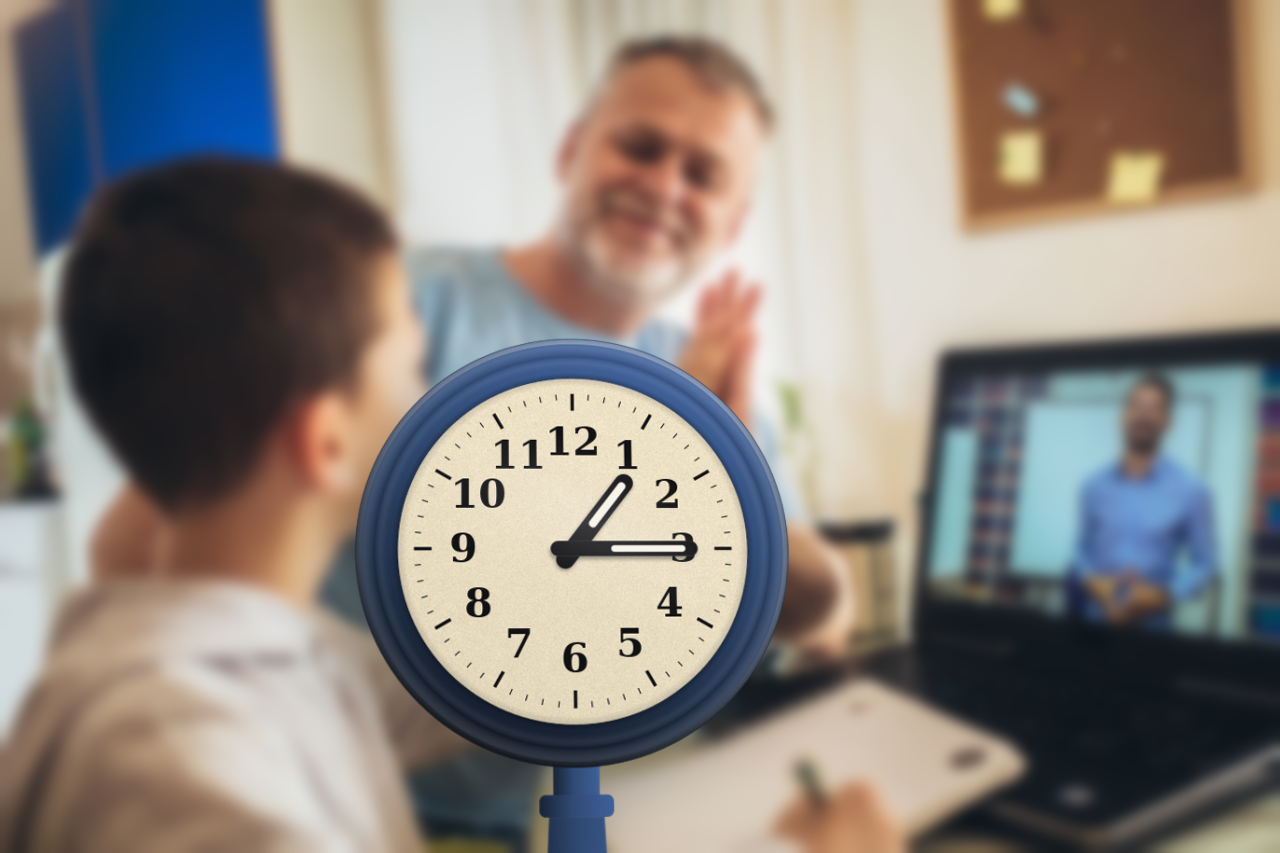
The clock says **1:15**
